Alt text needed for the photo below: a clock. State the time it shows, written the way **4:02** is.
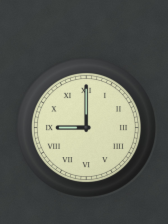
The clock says **9:00**
